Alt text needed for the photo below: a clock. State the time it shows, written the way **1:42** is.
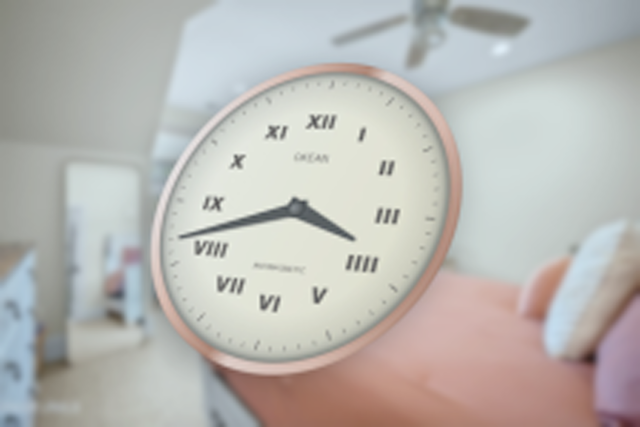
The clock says **3:42**
